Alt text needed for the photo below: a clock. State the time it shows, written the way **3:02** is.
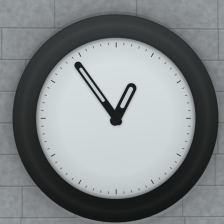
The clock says **12:54**
